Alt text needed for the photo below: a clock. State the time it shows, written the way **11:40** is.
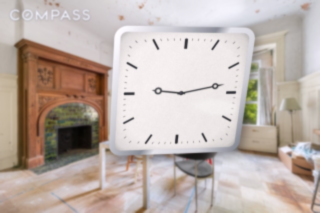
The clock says **9:13**
